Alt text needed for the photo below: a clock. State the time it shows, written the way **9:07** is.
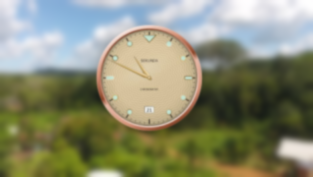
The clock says **10:49**
